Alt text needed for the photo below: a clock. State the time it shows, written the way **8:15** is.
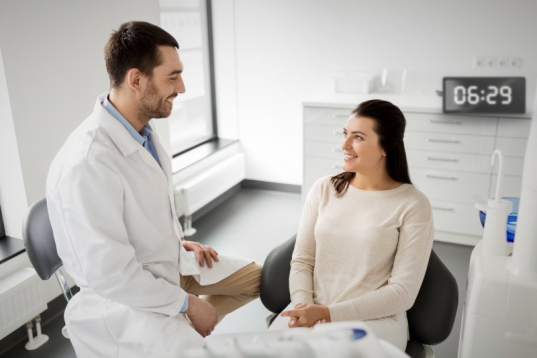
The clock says **6:29**
